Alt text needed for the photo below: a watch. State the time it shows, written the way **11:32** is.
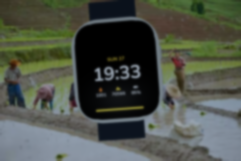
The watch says **19:33**
